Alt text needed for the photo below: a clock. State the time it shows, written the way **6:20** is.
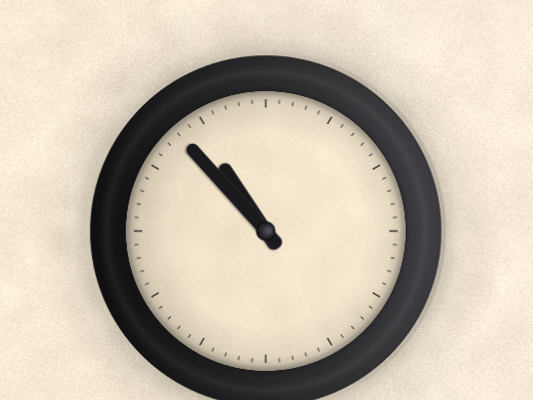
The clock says **10:53**
